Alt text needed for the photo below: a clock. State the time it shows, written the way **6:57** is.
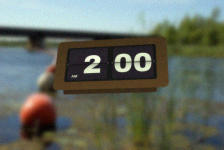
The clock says **2:00**
